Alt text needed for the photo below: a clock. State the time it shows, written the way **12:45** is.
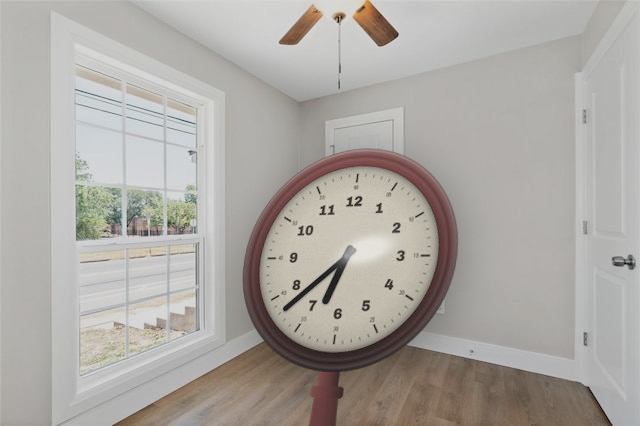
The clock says **6:38**
